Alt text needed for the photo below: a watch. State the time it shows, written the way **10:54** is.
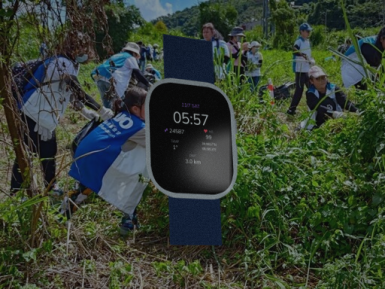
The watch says **5:57**
